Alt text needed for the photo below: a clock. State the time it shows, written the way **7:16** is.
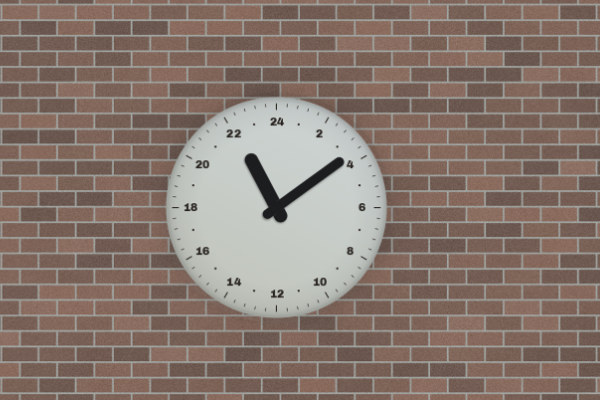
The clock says **22:09**
